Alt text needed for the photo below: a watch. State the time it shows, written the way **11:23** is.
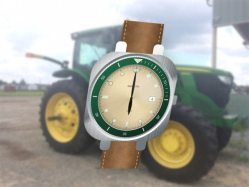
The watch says **6:00**
